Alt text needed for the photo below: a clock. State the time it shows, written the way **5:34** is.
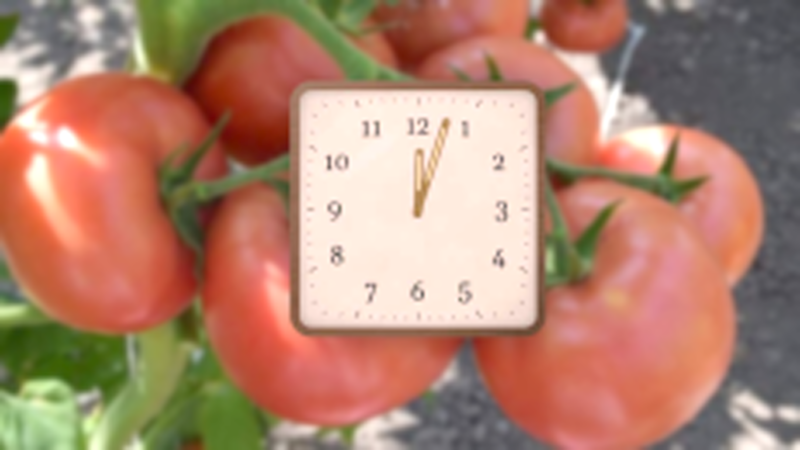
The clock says **12:03**
